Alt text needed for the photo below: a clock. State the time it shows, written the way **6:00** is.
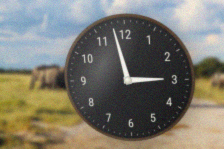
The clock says **2:58**
